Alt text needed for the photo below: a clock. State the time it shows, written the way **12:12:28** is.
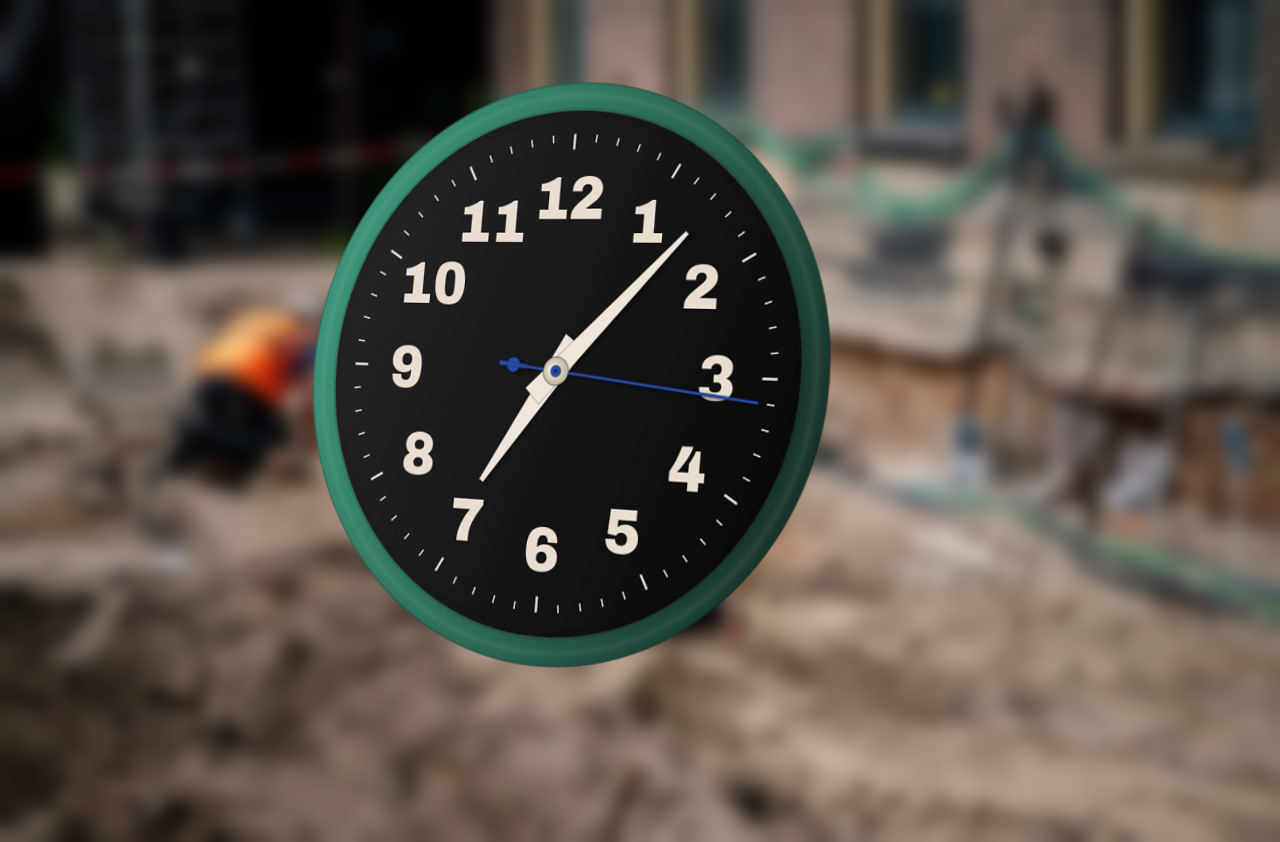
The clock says **7:07:16**
